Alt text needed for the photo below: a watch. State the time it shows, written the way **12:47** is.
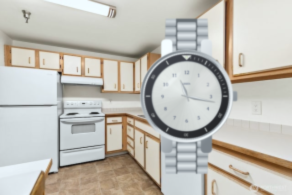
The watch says **11:17**
